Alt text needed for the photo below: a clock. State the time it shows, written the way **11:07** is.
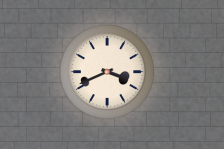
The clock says **3:41**
